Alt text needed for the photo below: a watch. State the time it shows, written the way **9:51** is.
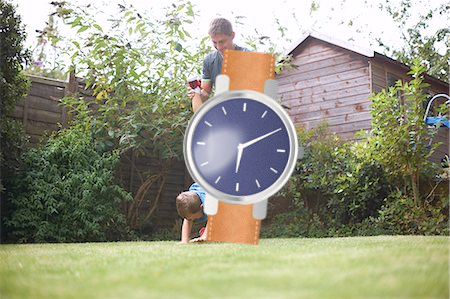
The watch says **6:10**
